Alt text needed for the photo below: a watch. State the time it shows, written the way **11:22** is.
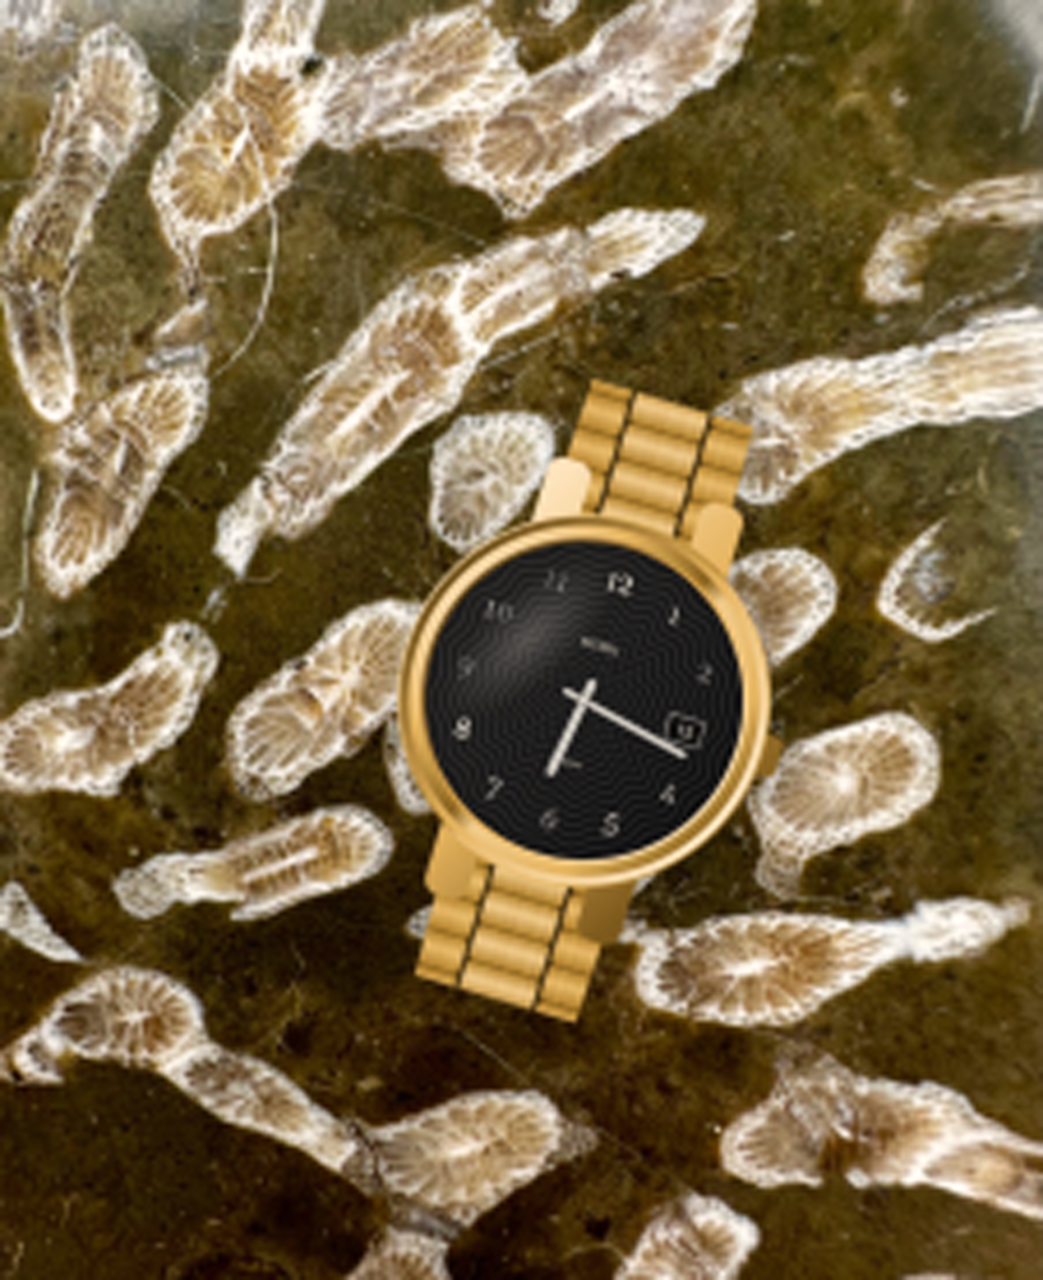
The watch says **6:17**
